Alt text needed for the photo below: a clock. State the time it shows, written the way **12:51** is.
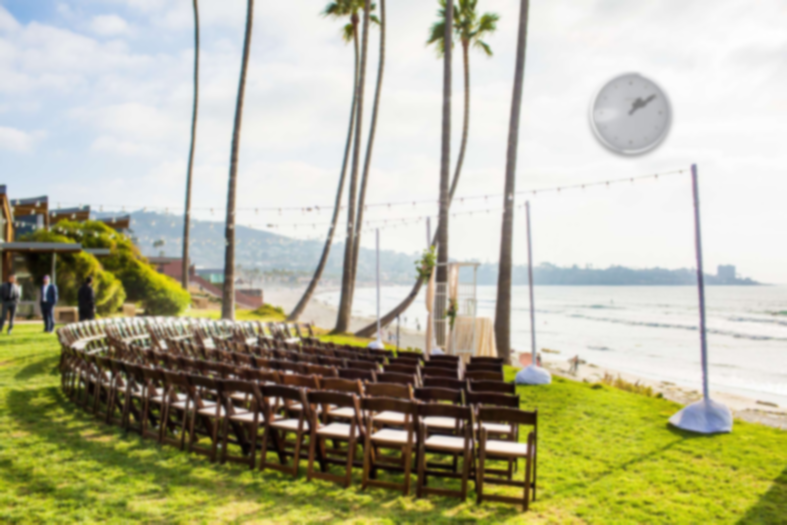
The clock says **1:09**
